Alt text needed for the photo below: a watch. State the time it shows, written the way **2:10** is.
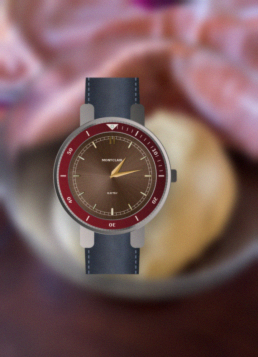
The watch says **1:13**
